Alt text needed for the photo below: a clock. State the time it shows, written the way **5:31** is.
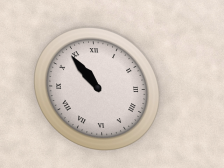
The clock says **10:54**
